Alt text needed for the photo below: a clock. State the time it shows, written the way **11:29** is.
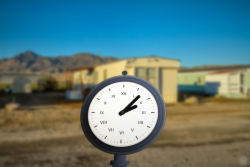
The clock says **2:07**
